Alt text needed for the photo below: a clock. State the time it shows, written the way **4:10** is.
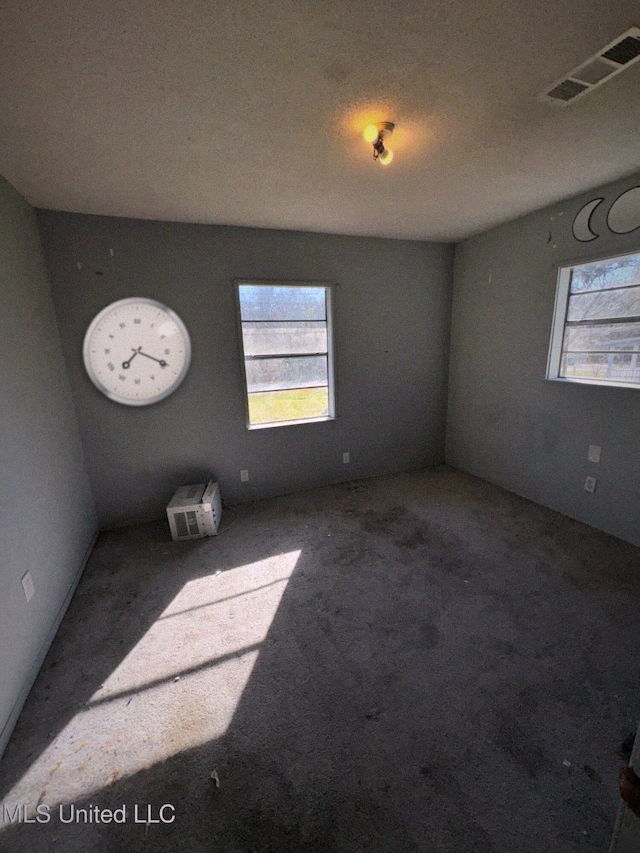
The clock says **7:19**
